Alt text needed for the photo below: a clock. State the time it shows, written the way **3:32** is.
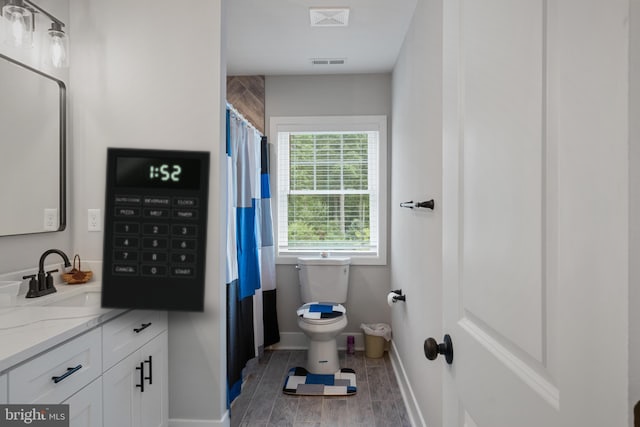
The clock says **1:52**
